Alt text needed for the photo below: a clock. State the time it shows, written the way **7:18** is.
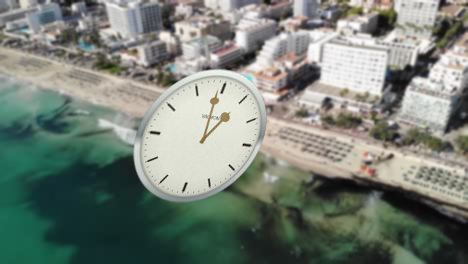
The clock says **12:59**
